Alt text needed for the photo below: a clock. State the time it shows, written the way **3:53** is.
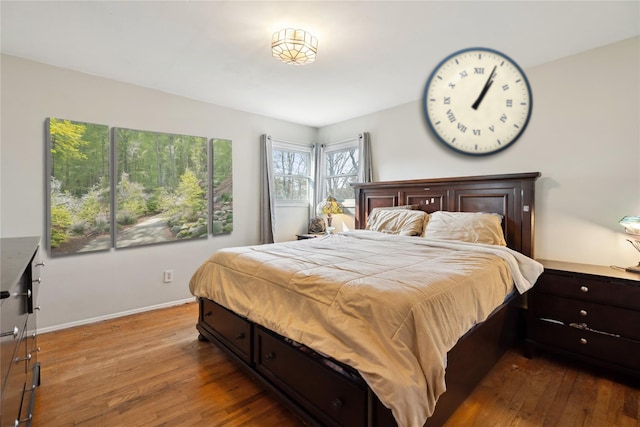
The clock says **1:04**
